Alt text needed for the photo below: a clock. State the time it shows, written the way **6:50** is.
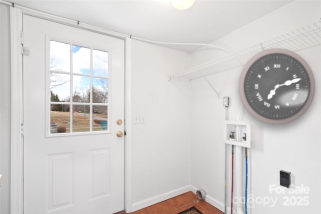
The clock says **7:12**
